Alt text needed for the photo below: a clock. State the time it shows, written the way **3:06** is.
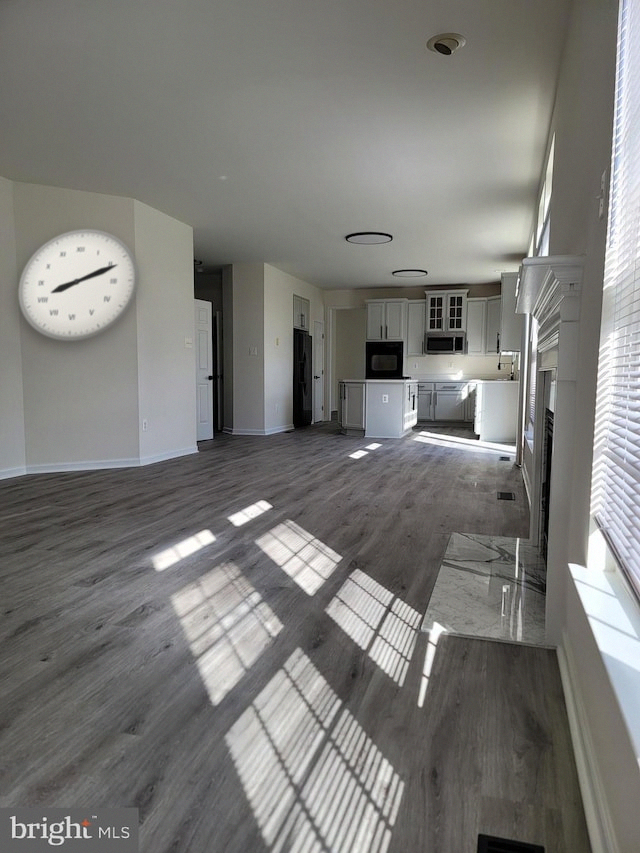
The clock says **8:11**
